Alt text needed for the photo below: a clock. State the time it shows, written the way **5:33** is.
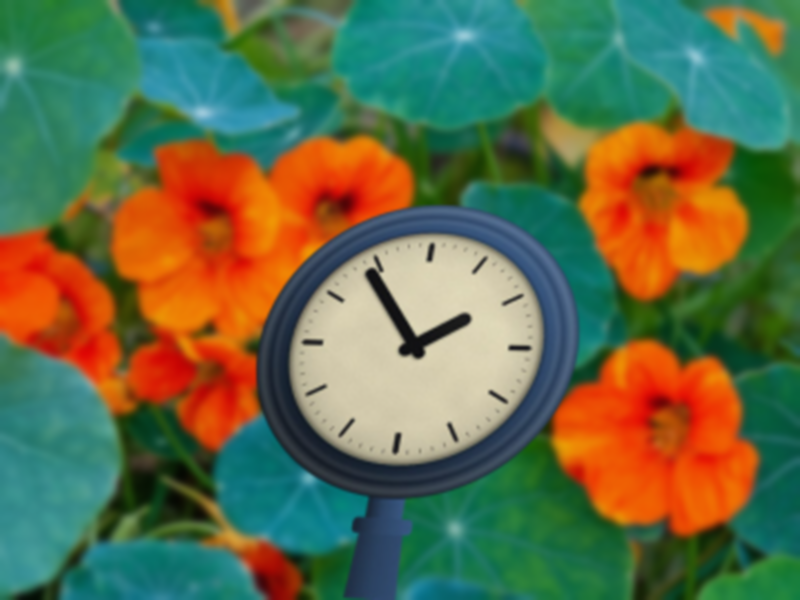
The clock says **1:54**
